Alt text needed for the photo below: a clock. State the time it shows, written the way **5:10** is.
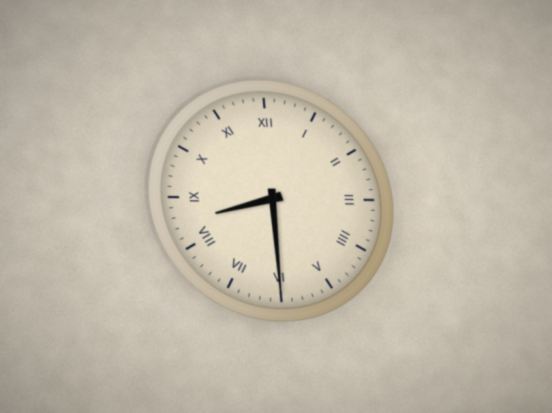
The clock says **8:30**
